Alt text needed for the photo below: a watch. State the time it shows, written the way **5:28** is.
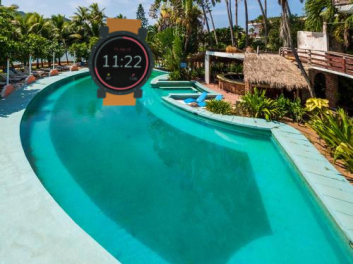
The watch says **11:22**
